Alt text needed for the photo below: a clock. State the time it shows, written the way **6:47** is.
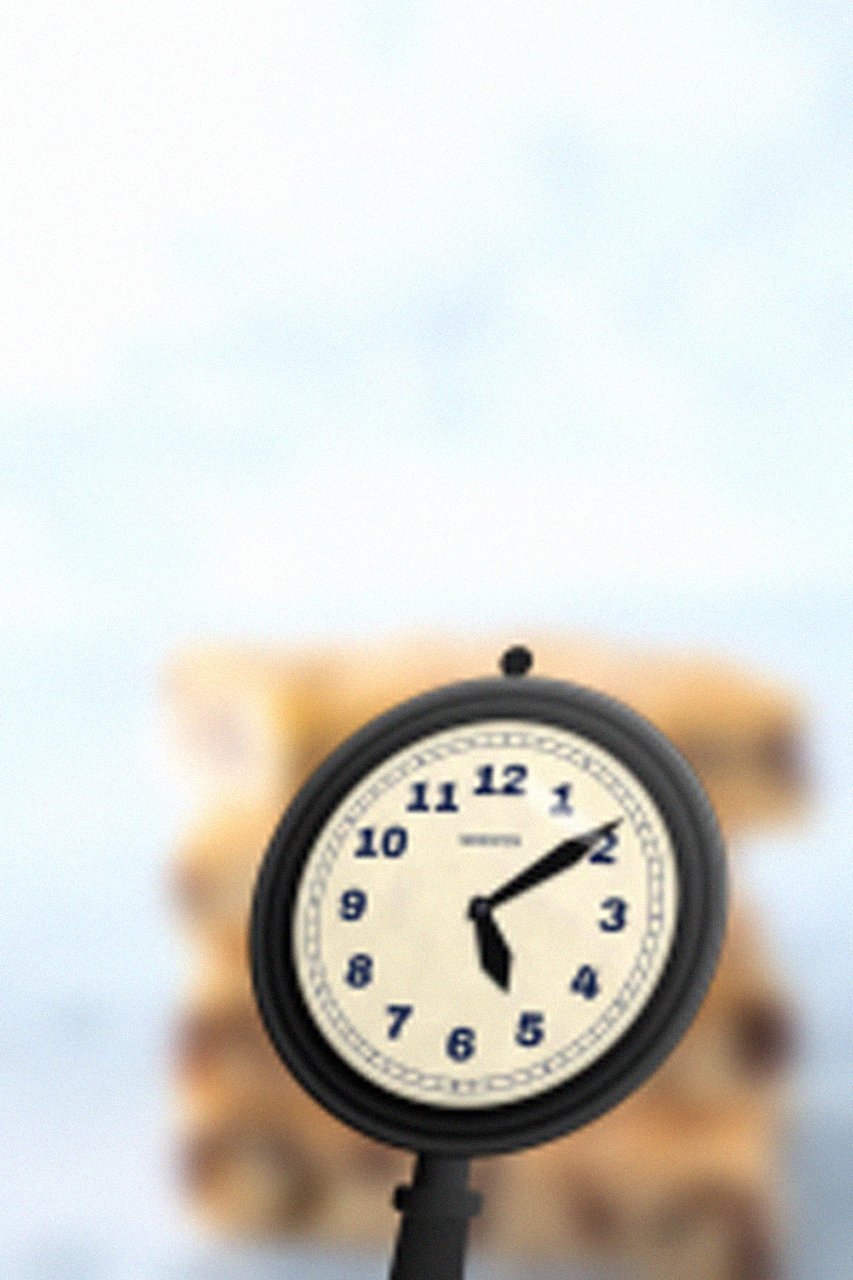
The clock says **5:09**
